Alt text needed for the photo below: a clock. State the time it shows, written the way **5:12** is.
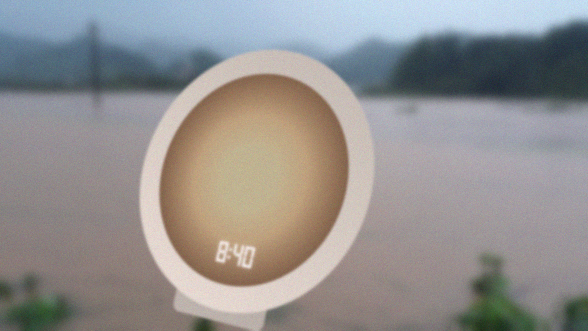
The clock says **8:40**
